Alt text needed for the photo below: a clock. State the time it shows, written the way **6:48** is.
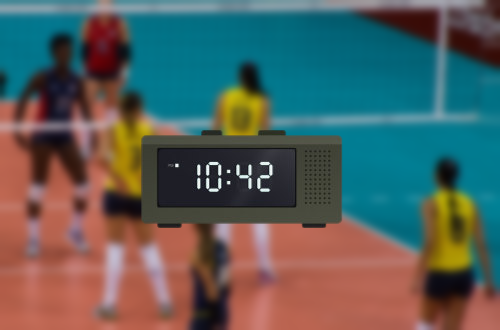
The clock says **10:42**
